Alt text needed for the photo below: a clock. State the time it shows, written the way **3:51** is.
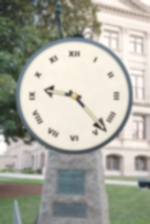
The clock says **9:23**
